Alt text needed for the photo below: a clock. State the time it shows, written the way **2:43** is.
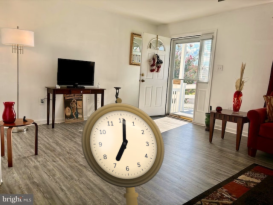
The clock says **7:01**
